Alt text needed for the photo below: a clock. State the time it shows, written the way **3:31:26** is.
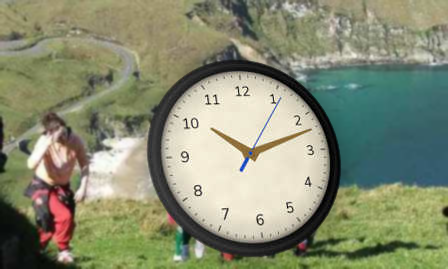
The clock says **10:12:06**
